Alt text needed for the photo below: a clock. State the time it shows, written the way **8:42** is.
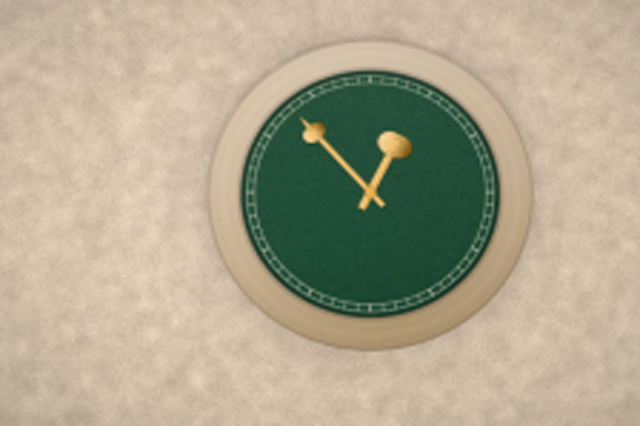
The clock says **12:53**
